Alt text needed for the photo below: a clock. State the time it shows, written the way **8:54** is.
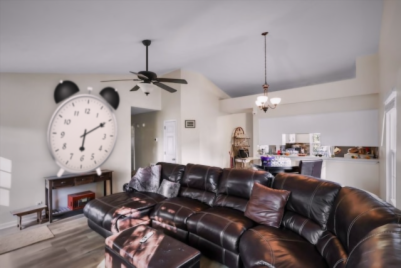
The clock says **6:10**
